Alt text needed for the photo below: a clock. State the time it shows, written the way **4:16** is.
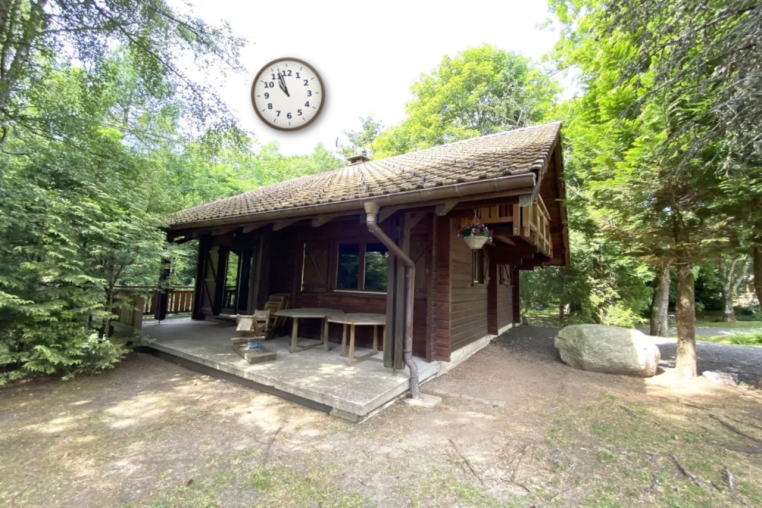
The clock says **10:57**
